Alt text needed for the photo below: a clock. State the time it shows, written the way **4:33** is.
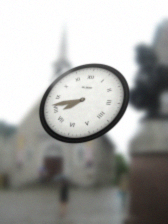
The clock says **7:42**
